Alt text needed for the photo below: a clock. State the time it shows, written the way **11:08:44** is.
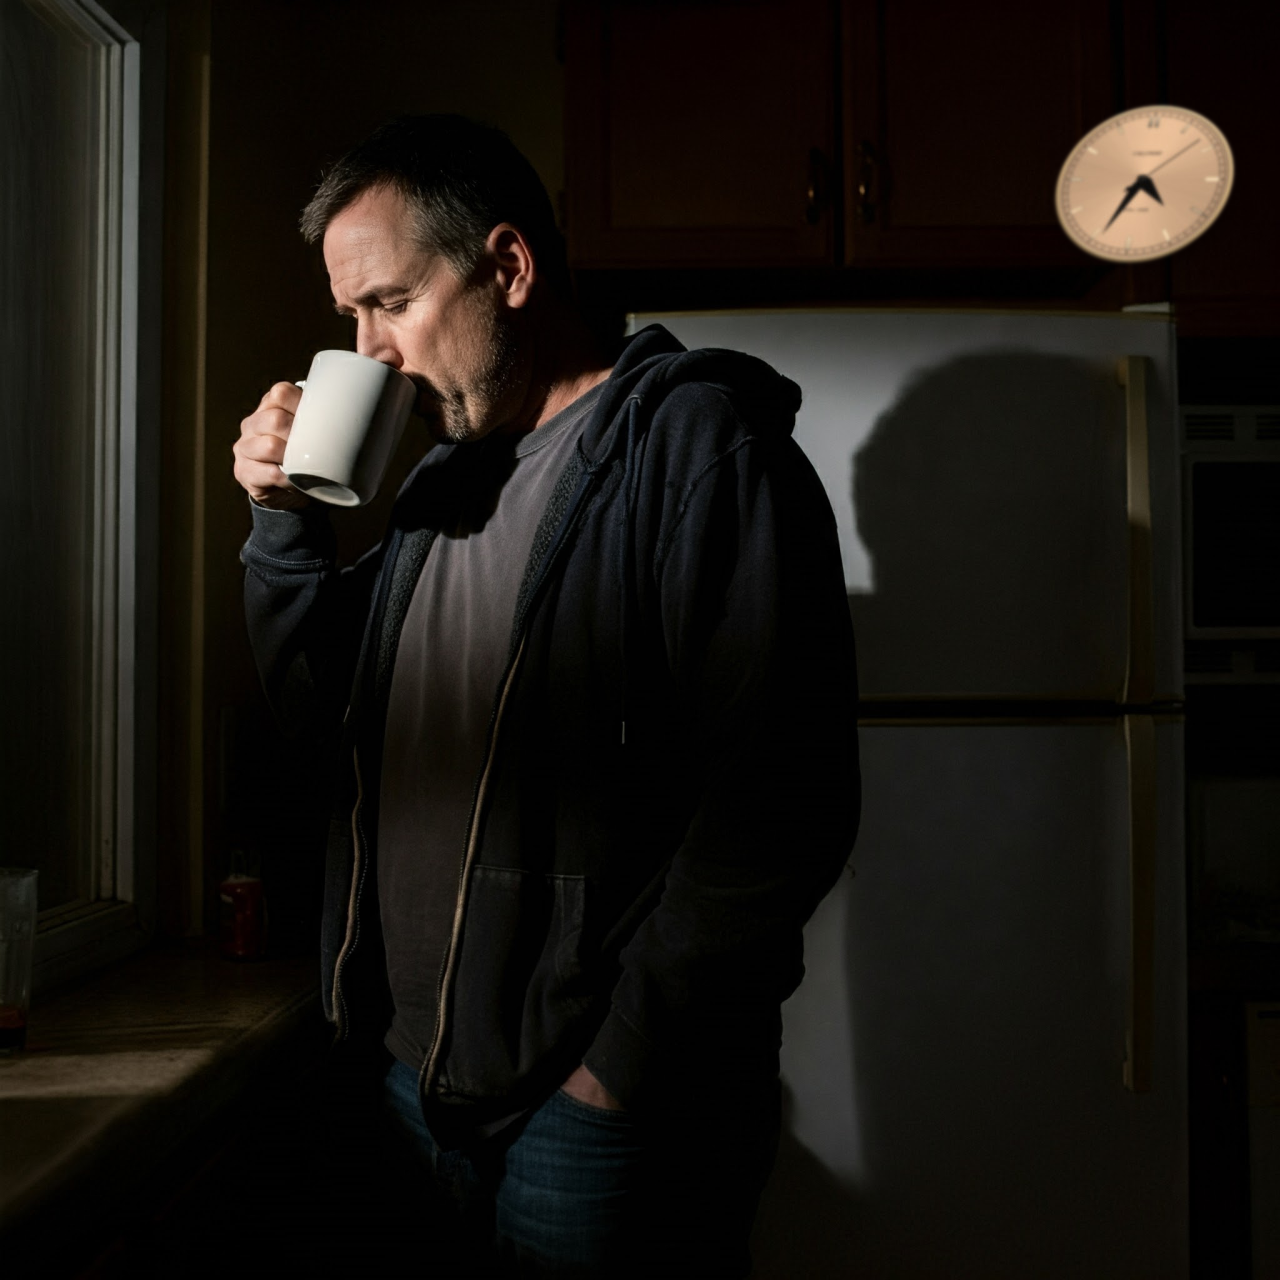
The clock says **4:34:08**
